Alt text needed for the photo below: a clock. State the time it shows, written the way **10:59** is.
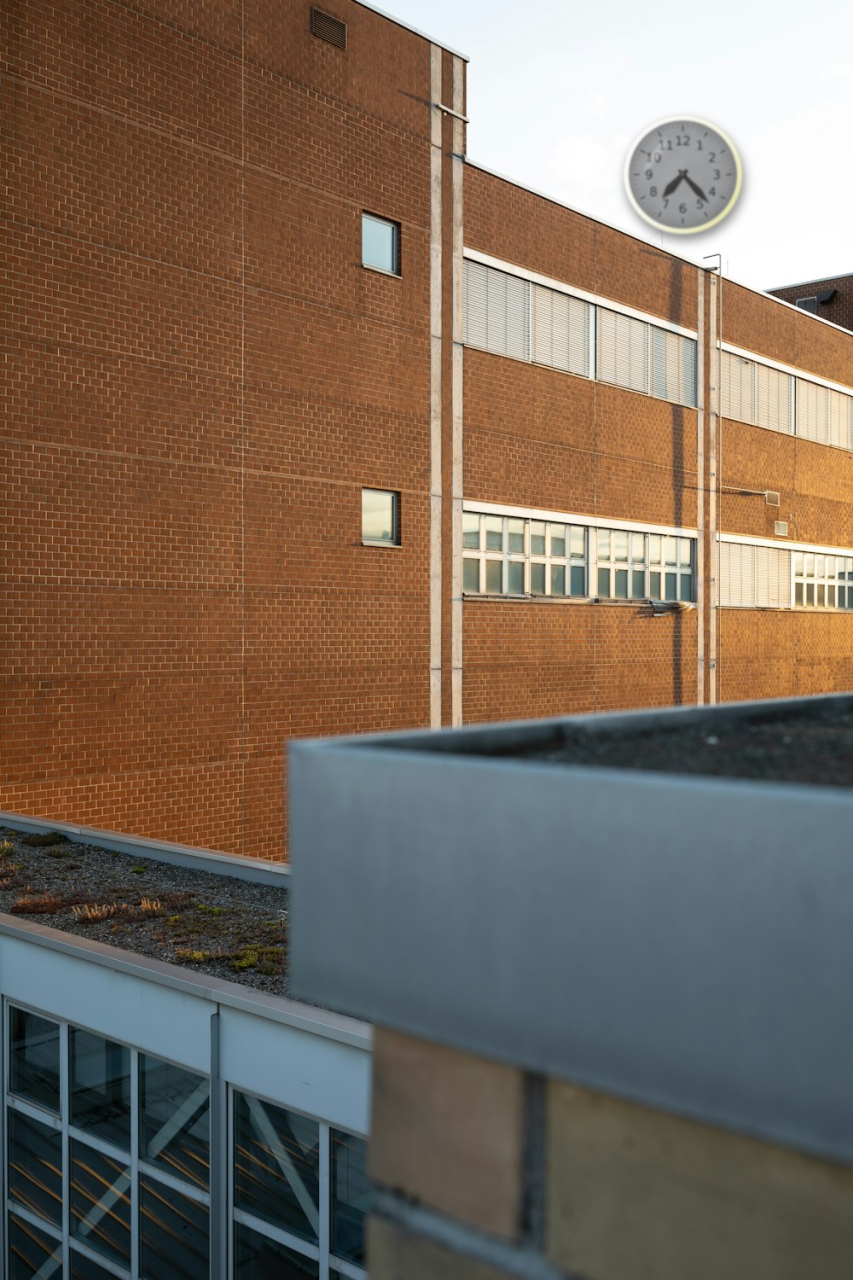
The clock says **7:23**
